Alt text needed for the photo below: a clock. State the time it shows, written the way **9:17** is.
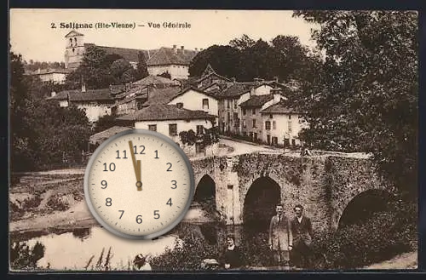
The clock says **11:58**
